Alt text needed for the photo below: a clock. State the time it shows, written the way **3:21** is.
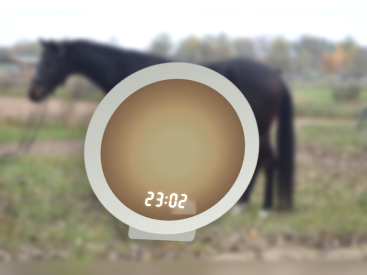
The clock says **23:02**
